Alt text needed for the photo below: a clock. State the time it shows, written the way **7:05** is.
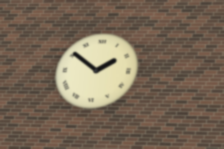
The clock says **1:51**
